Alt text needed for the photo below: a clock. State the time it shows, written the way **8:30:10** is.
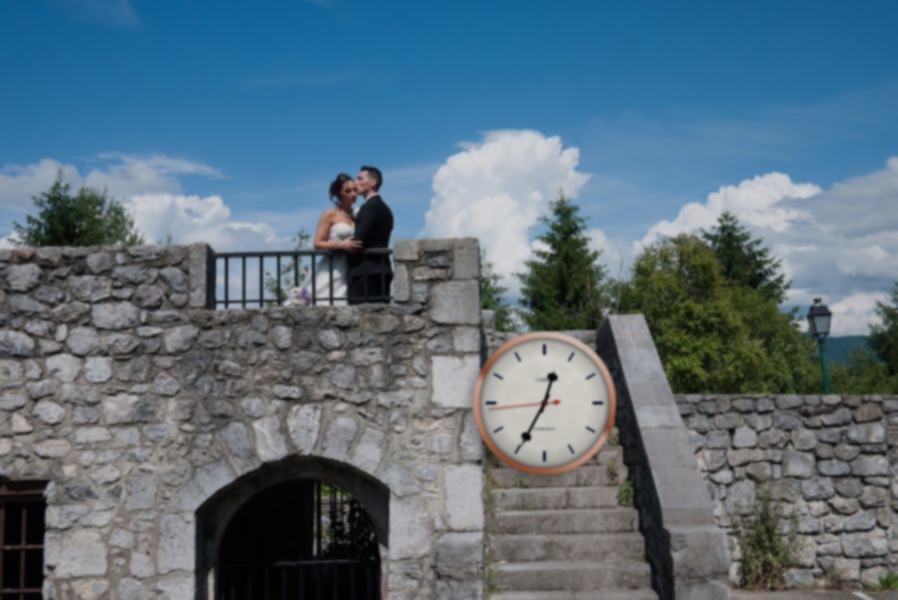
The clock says **12:34:44**
